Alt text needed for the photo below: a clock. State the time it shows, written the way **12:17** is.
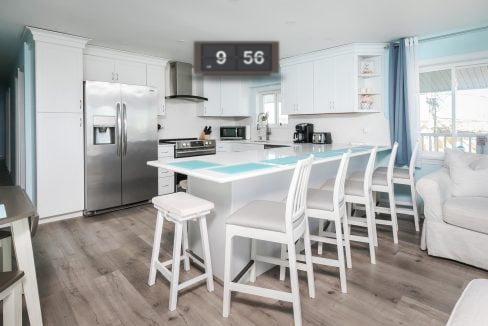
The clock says **9:56**
